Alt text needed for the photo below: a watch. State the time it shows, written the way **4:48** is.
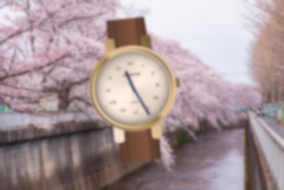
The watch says **11:26**
